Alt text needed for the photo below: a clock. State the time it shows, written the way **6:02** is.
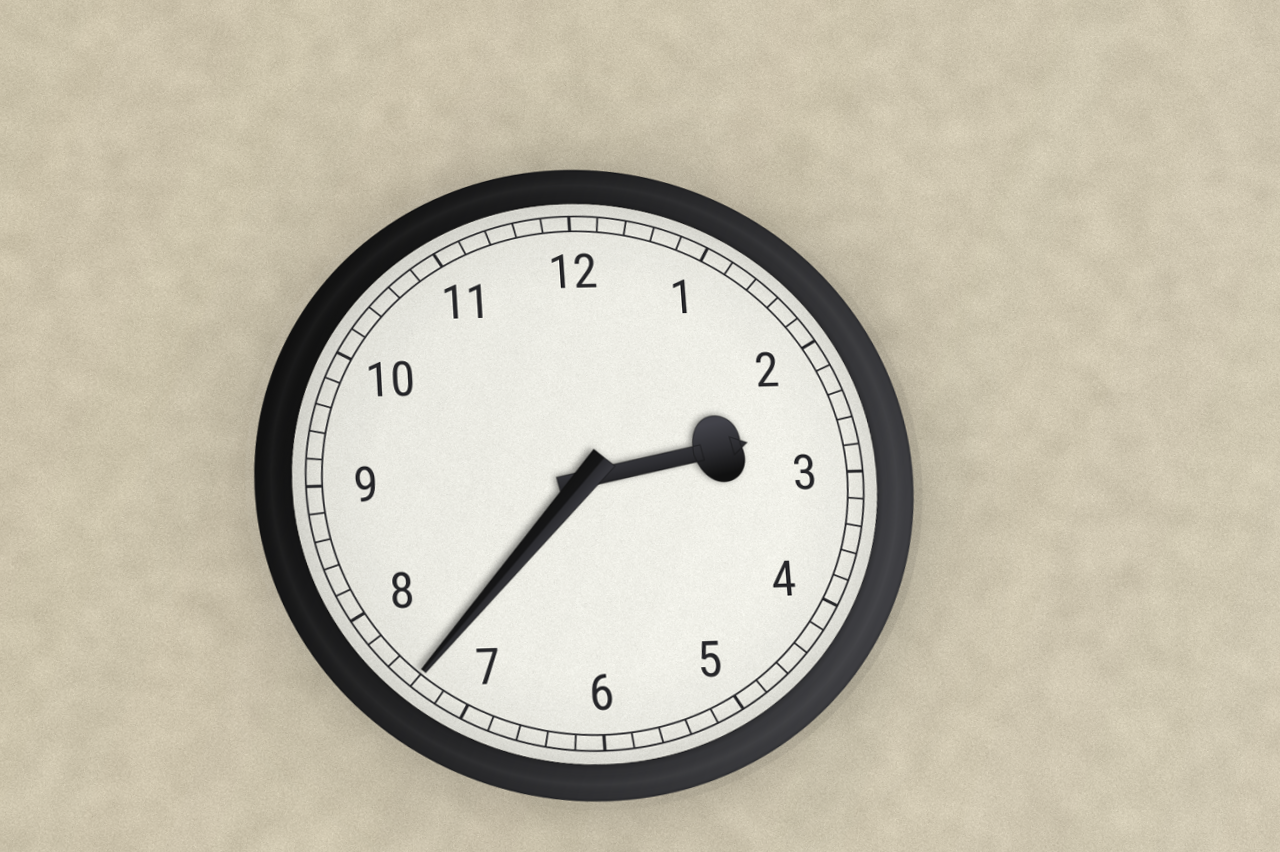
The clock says **2:37**
